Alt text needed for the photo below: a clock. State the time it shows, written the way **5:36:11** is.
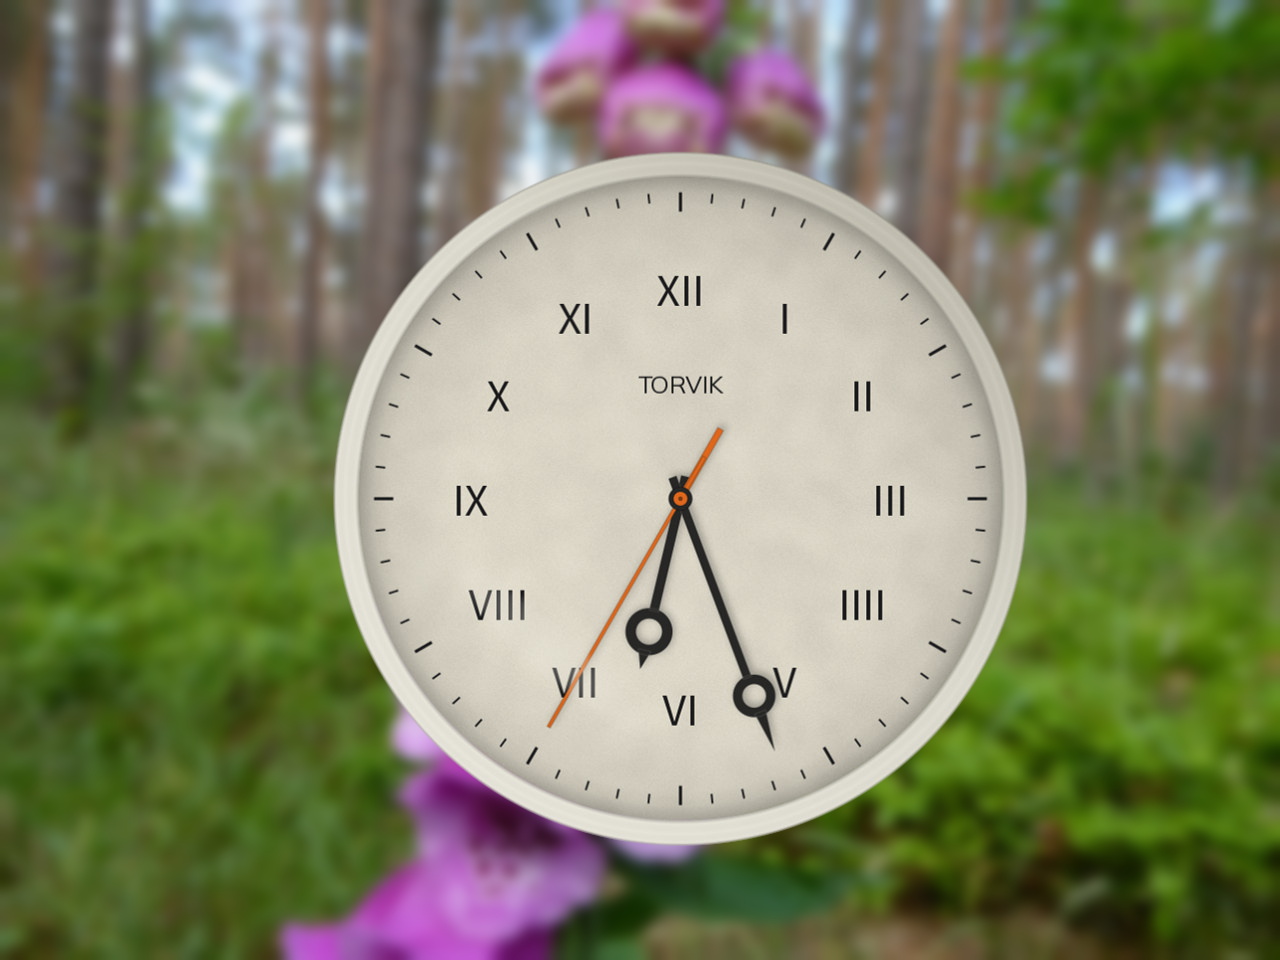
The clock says **6:26:35**
